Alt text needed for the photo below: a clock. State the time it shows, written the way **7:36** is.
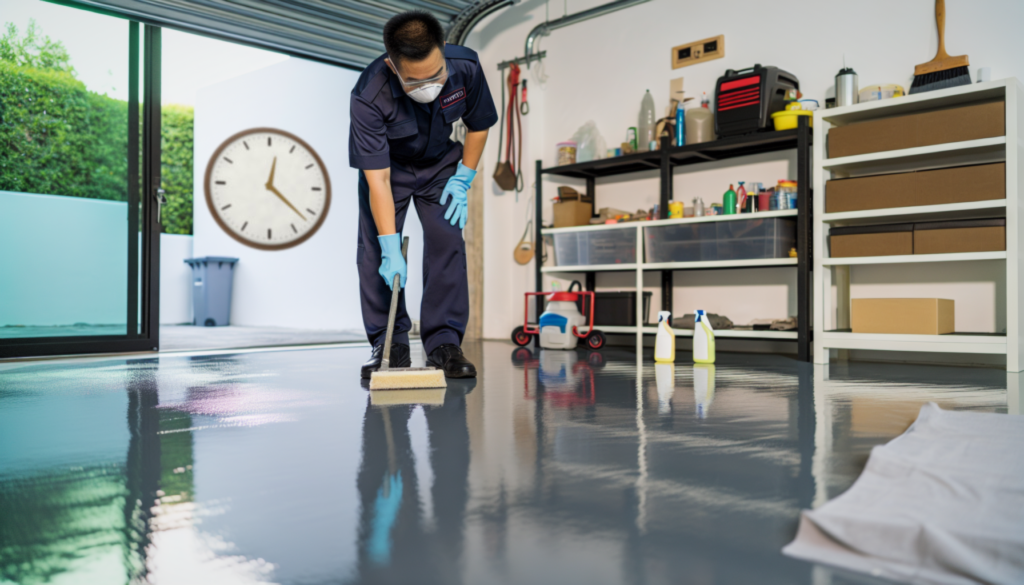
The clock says **12:22**
